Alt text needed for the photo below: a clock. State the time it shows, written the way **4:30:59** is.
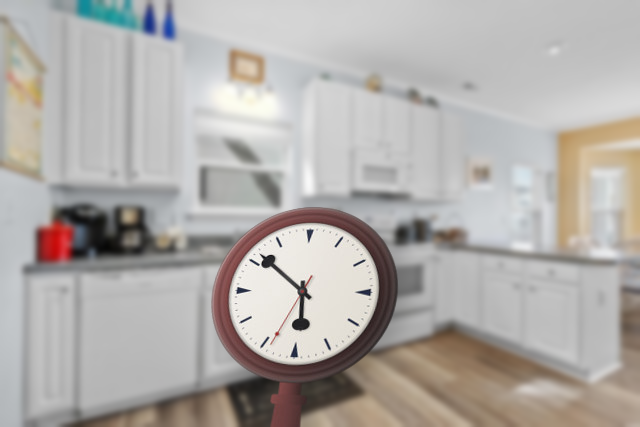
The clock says **5:51:34**
